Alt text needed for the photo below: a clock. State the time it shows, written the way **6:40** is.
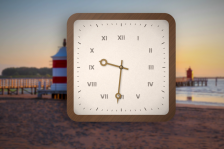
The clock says **9:31**
